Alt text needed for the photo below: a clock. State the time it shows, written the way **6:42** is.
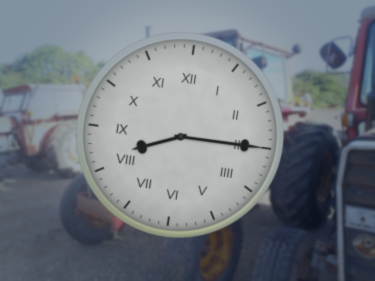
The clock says **8:15**
